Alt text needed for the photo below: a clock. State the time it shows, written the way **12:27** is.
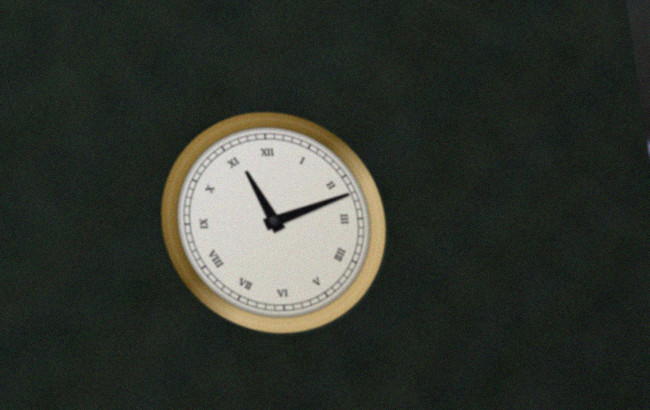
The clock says **11:12**
